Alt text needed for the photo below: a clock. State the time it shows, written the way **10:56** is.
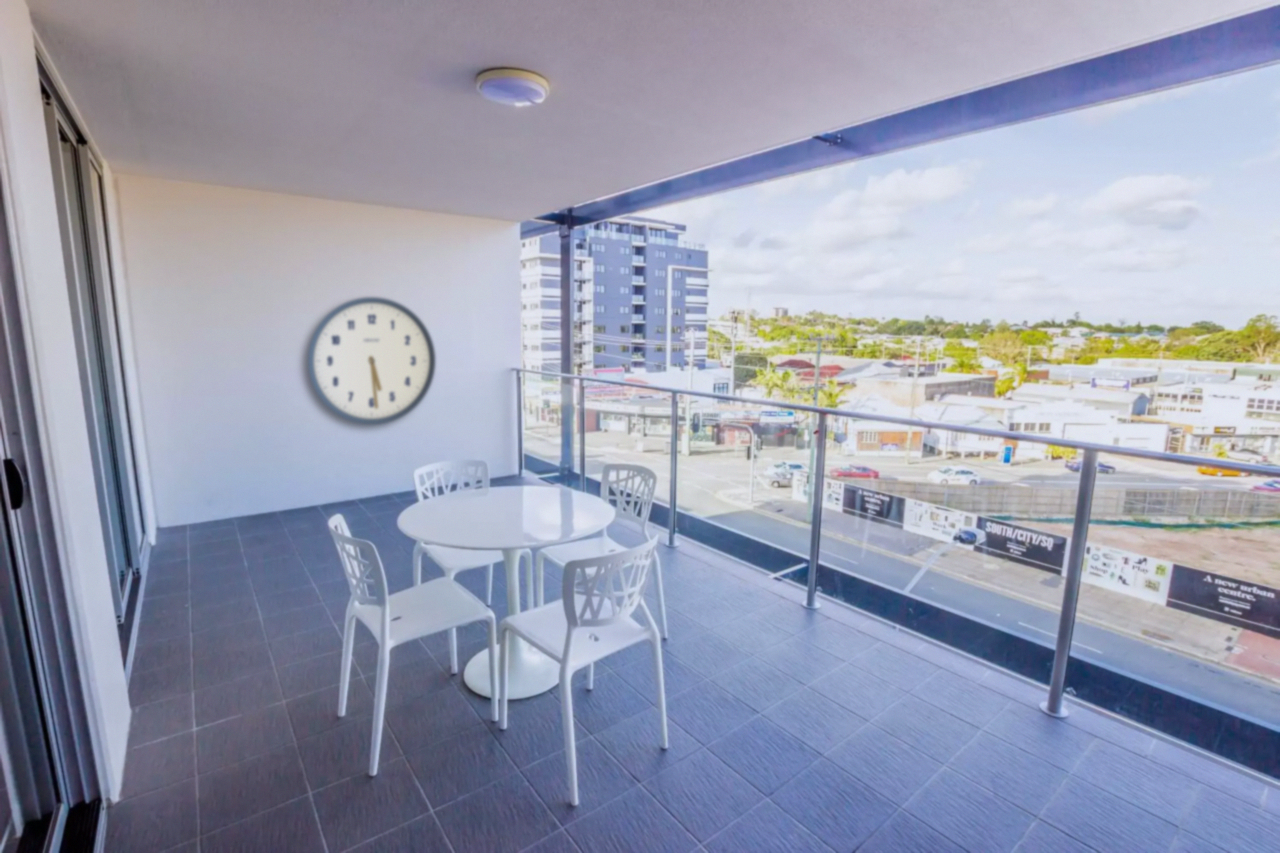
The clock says **5:29**
